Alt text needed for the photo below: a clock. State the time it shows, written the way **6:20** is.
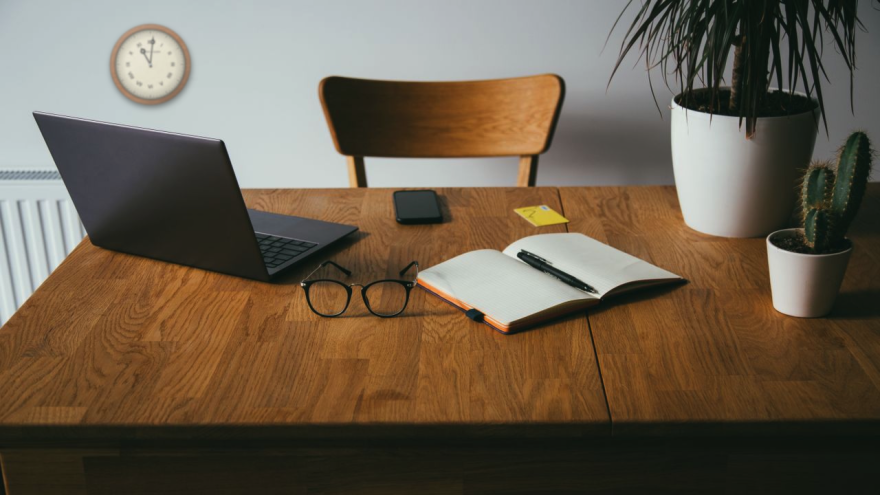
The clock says **11:01**
